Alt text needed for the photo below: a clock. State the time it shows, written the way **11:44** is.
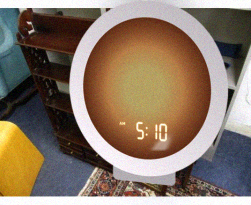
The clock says **5:10**
